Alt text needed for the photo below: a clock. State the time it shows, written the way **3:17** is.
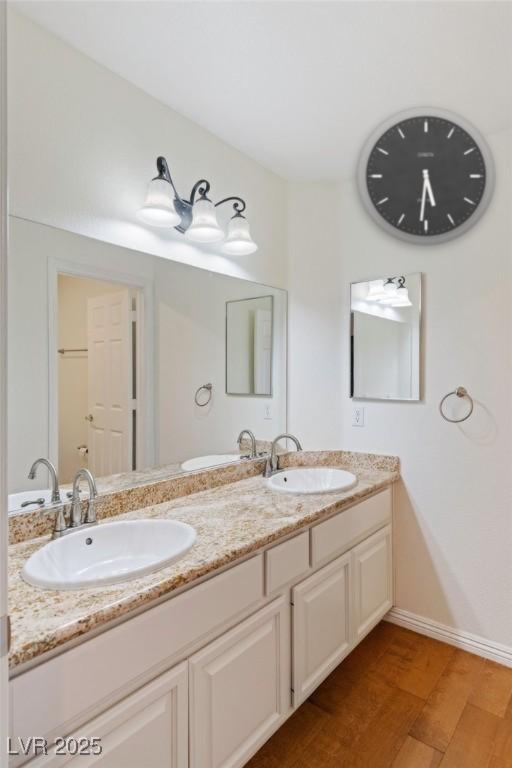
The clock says **5:31**
